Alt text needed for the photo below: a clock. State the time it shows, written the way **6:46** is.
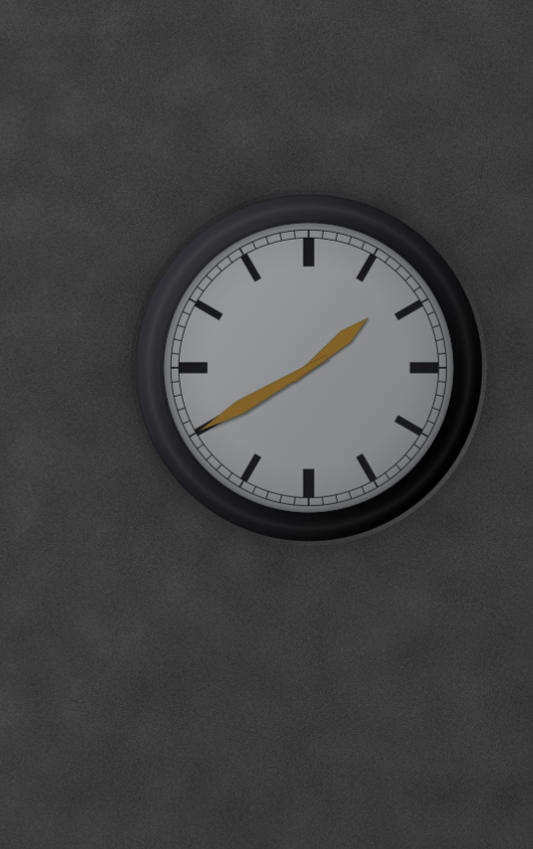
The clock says **1:40**
